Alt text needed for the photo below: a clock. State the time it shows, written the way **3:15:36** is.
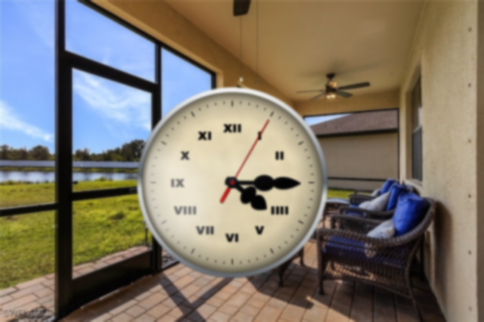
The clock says **4:15:05**
